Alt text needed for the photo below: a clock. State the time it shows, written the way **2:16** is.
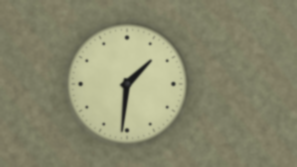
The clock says **1:31**
